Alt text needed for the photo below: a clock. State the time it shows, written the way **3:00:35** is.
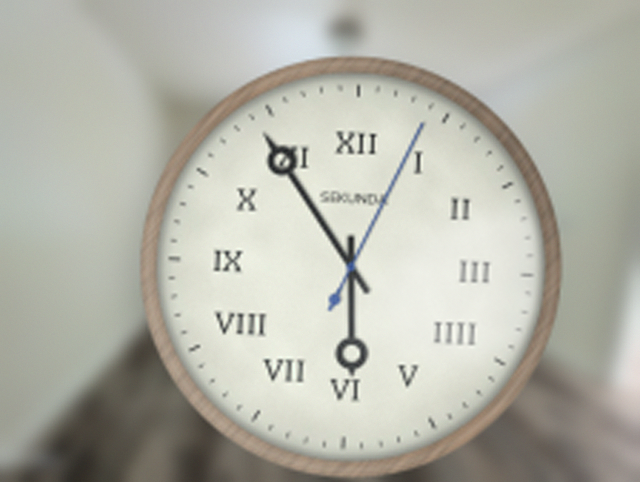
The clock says **5:54:04**
